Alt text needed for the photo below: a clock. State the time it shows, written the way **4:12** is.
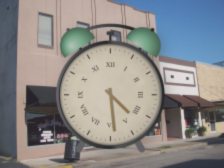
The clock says **4:29**
